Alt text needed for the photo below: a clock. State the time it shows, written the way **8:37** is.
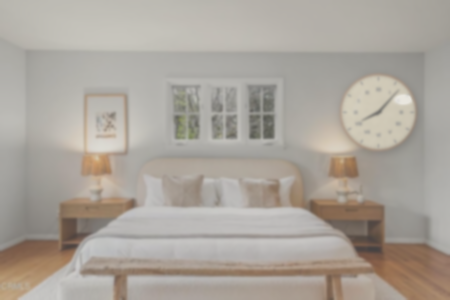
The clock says **8:07**
